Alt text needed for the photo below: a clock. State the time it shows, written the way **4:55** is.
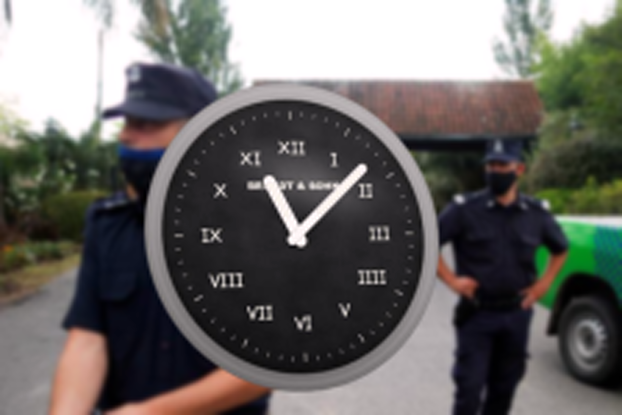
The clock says **11:08**
